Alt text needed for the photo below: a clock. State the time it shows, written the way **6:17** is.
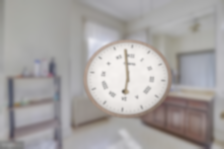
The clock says **5:58**
